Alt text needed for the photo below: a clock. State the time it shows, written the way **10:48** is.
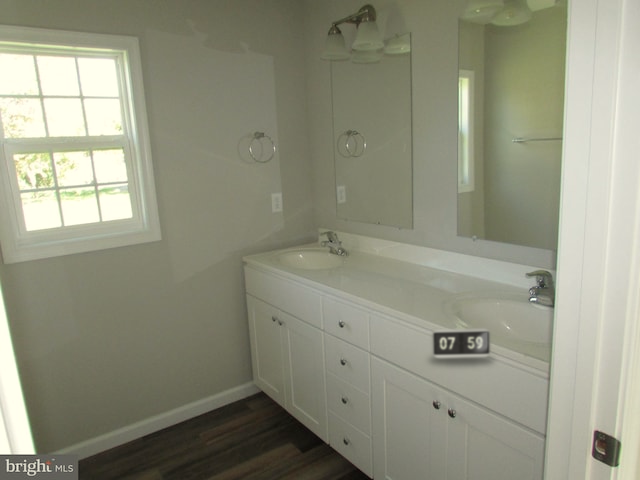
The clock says **7:59**
